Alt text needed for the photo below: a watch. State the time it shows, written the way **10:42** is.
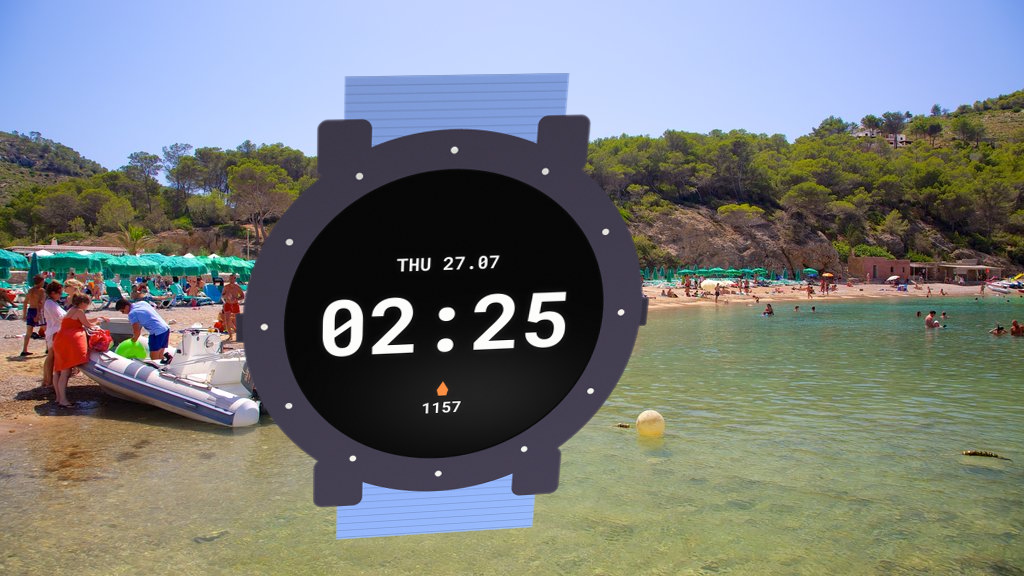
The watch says **2:25**
